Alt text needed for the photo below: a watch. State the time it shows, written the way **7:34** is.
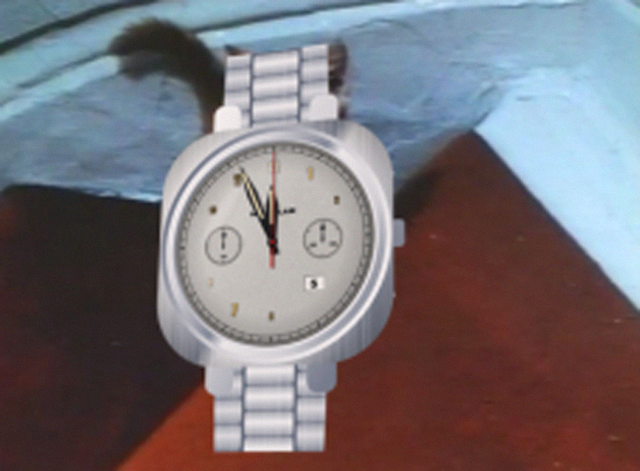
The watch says **11:56**
